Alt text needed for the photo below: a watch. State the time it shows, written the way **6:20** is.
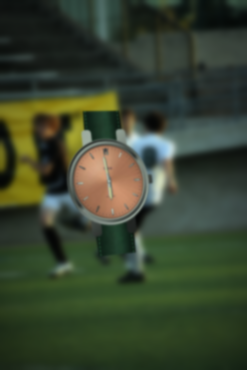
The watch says **5:59**
